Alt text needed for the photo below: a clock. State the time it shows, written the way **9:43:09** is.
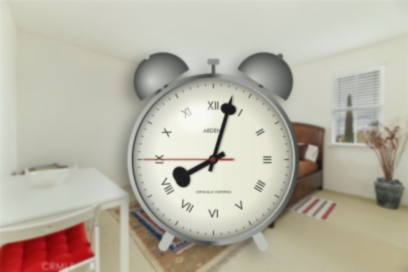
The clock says **8:02:45**
